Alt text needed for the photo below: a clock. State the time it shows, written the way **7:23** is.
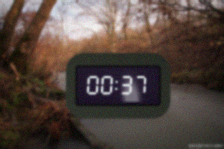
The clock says **0:37**
